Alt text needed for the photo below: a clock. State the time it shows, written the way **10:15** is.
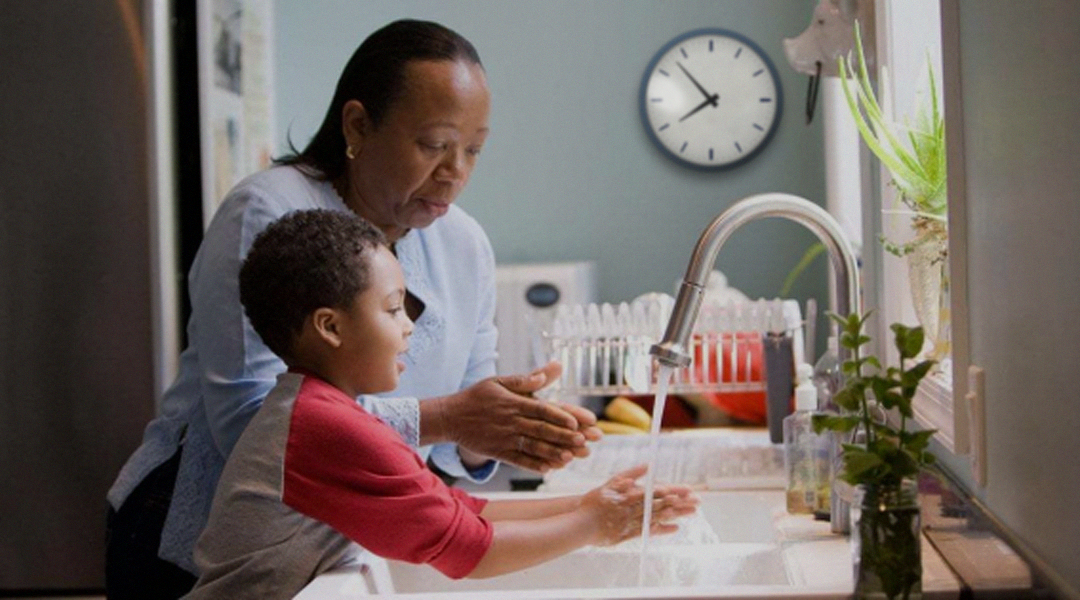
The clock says **7:53**
